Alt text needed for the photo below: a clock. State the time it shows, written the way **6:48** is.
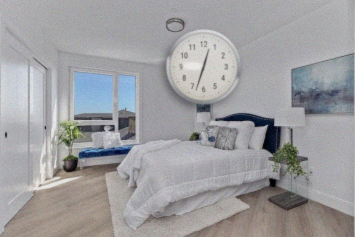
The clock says **12:33**
